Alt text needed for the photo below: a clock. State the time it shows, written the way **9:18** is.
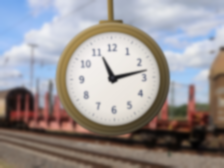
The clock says **11:13**
